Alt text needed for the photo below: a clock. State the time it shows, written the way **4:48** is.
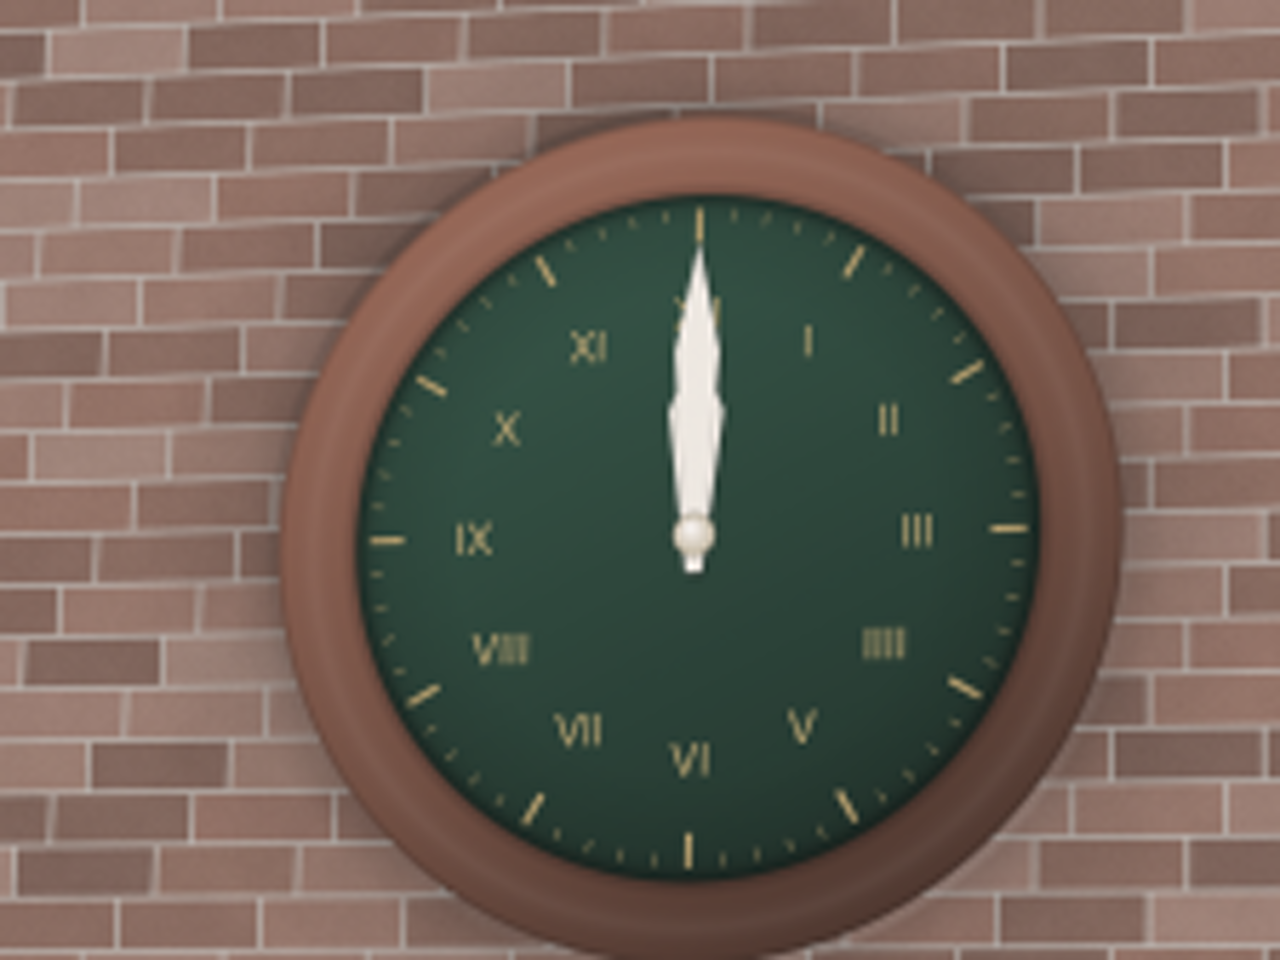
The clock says **12:00**
